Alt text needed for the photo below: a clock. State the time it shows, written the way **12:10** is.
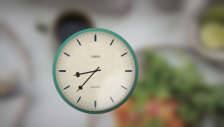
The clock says **8:37**
